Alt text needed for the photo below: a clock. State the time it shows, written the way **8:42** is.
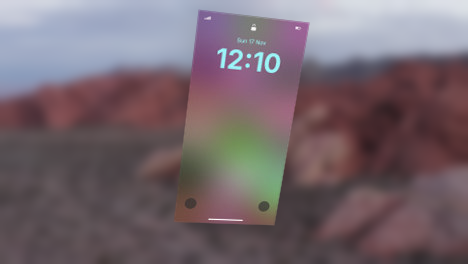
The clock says **12:10**
